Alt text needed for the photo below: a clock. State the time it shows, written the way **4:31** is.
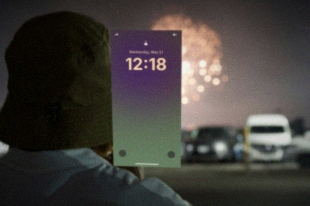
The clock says **12:18**
